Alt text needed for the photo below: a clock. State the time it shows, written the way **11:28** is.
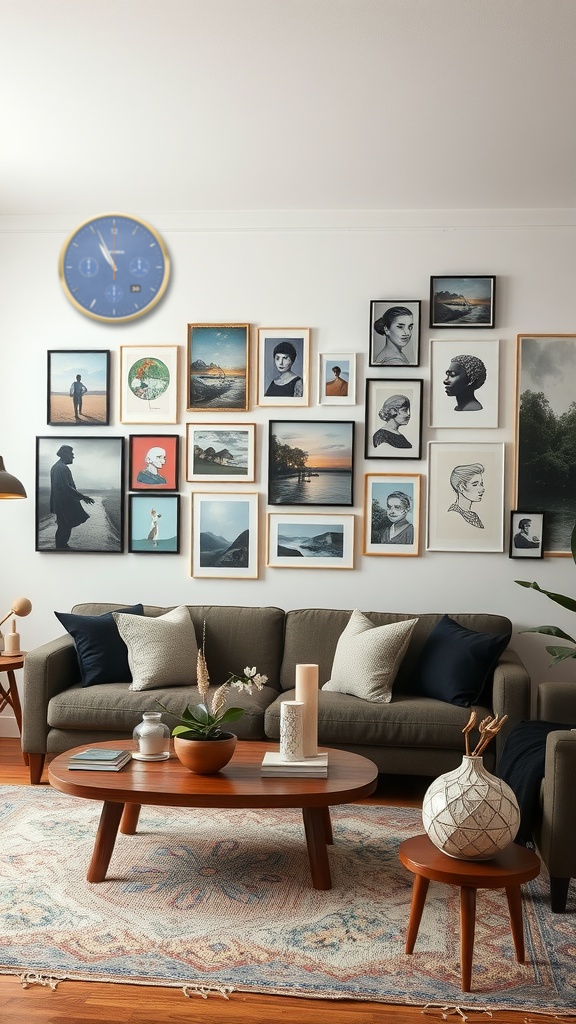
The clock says **10:56**
